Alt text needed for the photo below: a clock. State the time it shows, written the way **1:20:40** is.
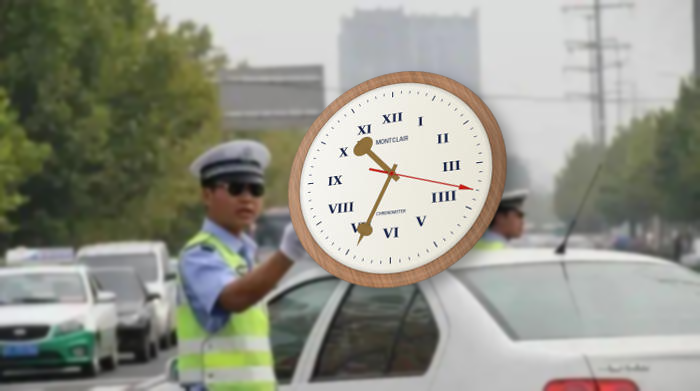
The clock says **10:34:18**
